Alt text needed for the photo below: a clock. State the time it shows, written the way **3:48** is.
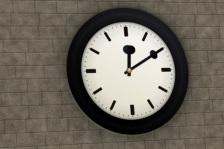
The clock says **12:10**
